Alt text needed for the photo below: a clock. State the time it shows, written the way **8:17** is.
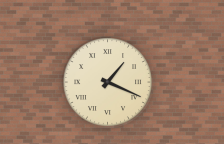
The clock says **1:19**
